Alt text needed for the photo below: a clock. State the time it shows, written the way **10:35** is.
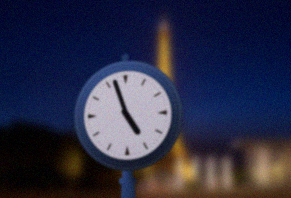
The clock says **4:57**
